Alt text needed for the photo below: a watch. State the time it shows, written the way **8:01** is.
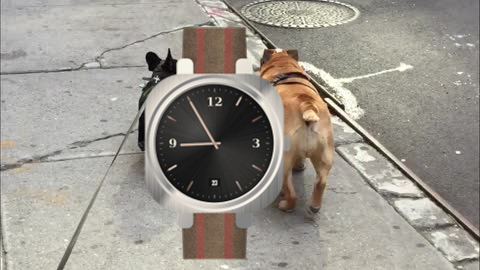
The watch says **8:55**
